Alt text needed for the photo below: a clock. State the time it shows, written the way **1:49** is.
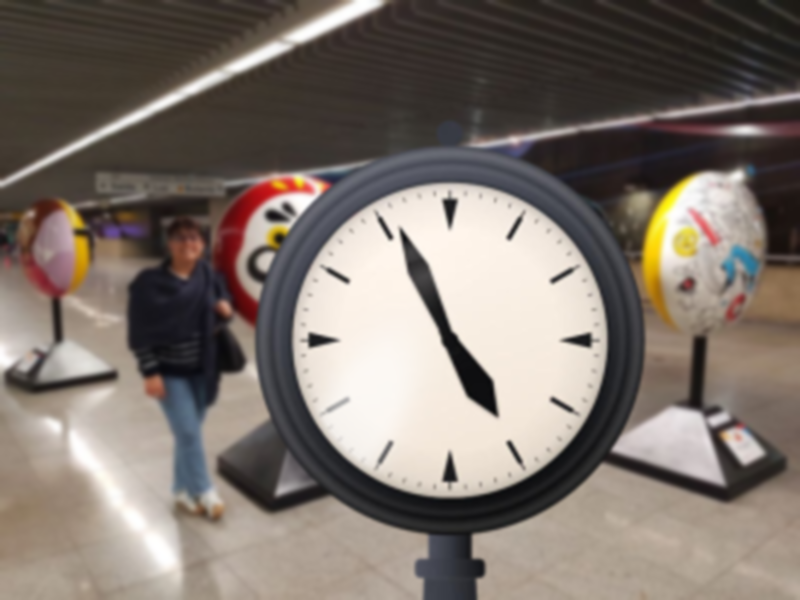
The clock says **4:56**
